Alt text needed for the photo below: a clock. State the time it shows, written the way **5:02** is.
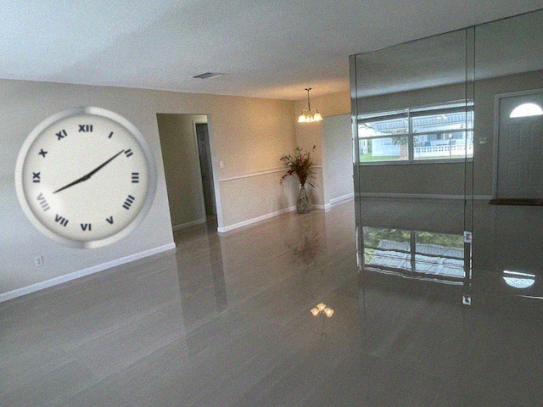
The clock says **8:09**
